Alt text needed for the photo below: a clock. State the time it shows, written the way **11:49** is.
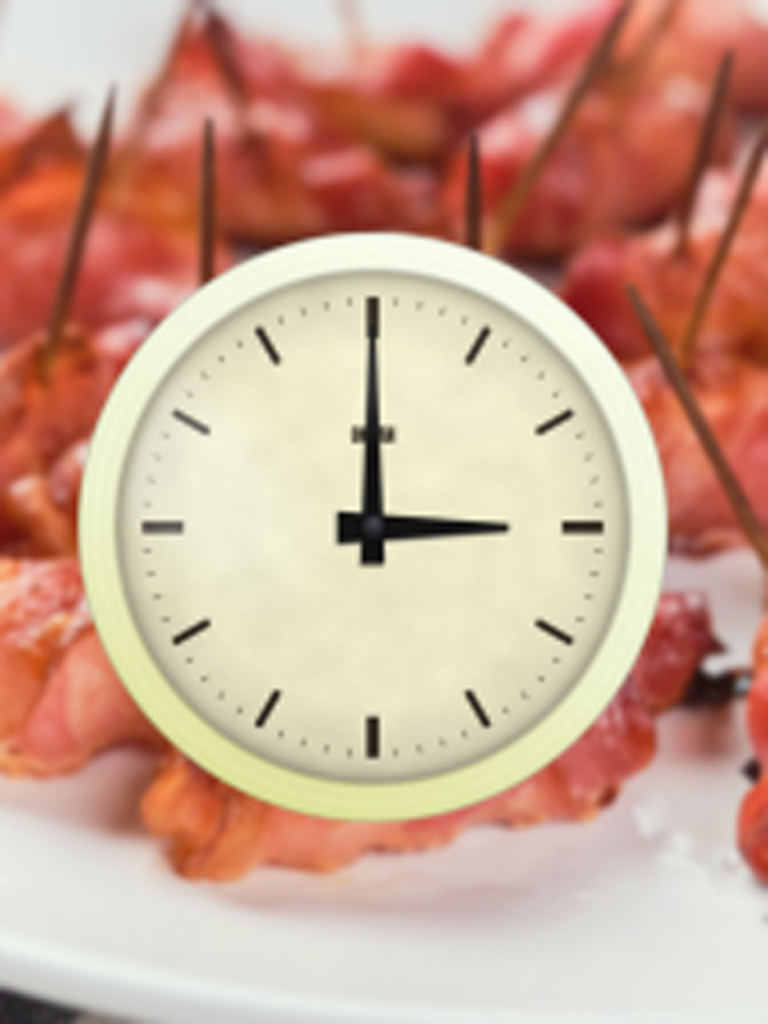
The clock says **3:00**
